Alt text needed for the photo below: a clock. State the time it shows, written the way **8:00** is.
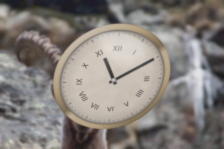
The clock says **11:10**
